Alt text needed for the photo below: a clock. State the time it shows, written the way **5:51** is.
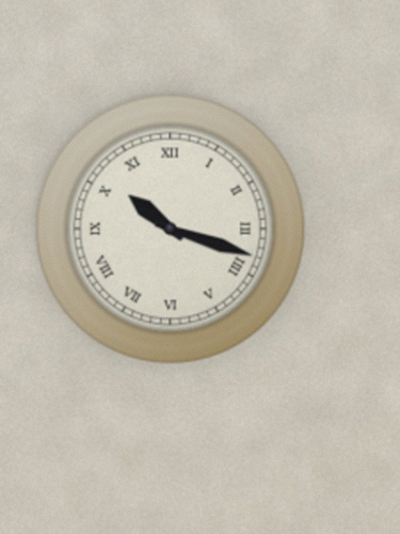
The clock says **10:18**
